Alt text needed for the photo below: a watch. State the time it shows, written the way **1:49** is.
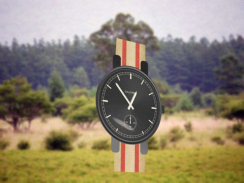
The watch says **12:53**
